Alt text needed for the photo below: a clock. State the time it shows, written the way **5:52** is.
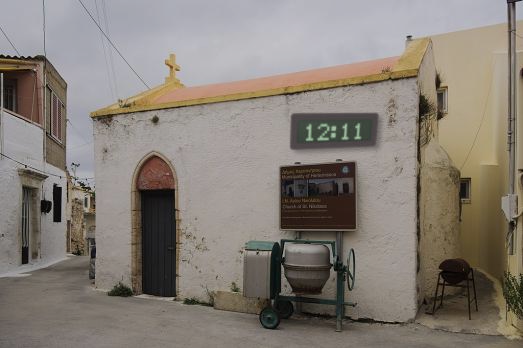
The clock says **12:11**
